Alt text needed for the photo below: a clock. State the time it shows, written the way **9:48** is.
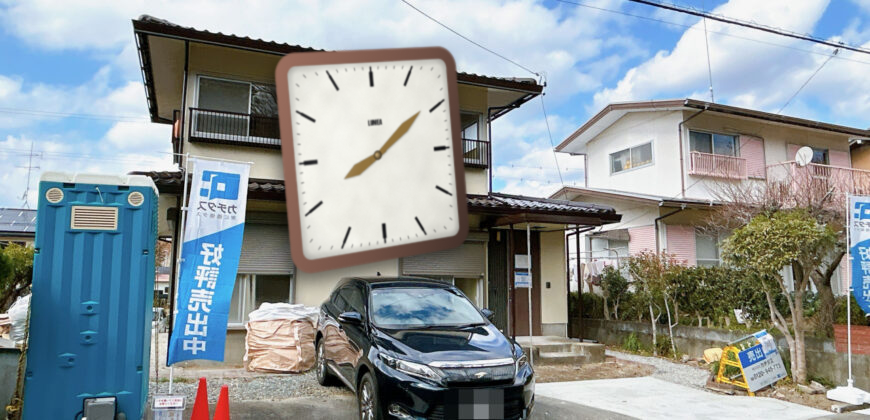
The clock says **8:09**
